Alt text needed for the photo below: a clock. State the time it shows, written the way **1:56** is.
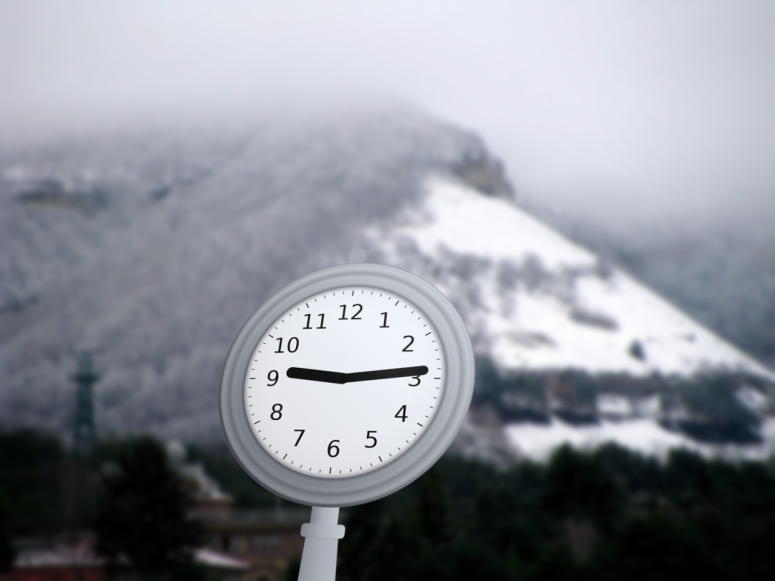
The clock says **9:14**
